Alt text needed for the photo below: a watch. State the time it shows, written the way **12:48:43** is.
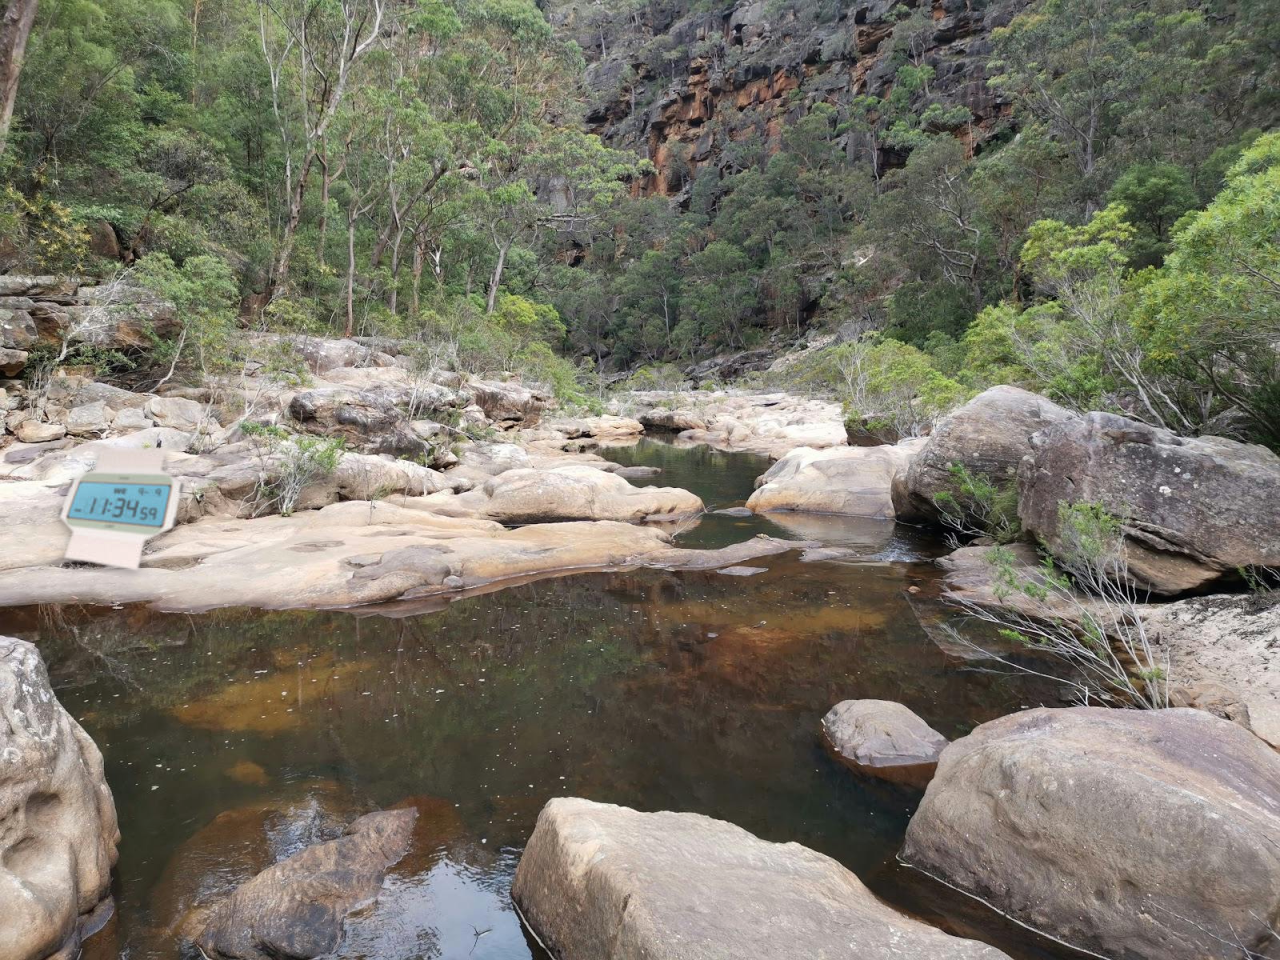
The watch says **11:34:59**
